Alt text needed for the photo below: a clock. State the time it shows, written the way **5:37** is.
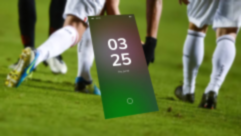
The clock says **3:25**
